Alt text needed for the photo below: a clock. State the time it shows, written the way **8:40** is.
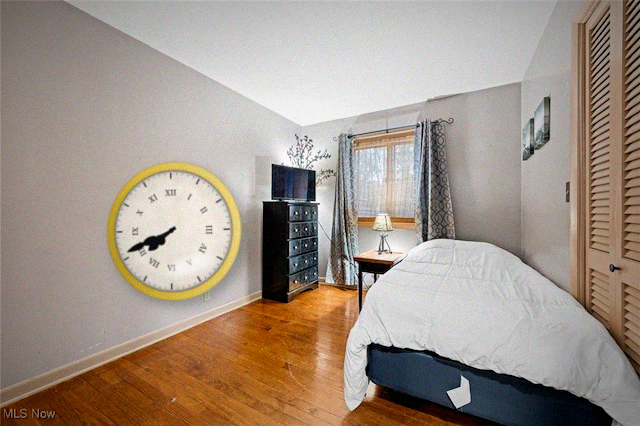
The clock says **7:41**
